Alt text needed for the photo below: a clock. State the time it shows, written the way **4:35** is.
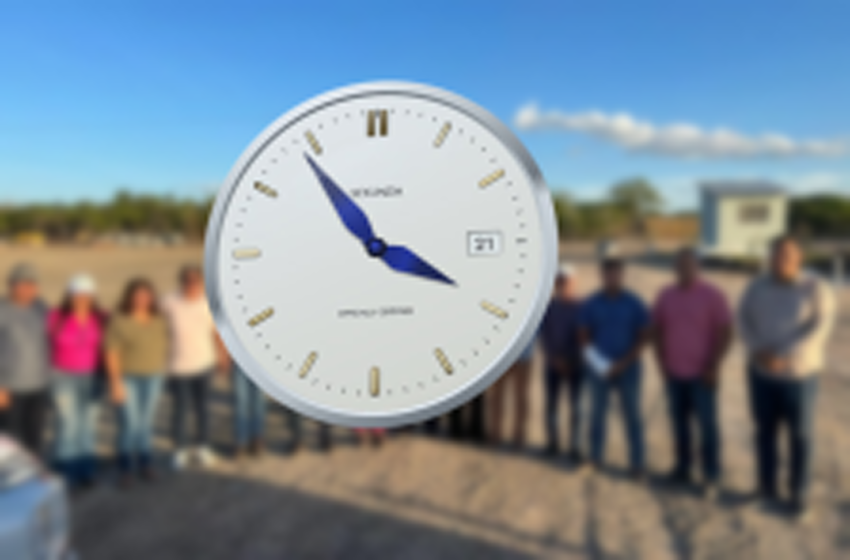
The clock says **3:54**
